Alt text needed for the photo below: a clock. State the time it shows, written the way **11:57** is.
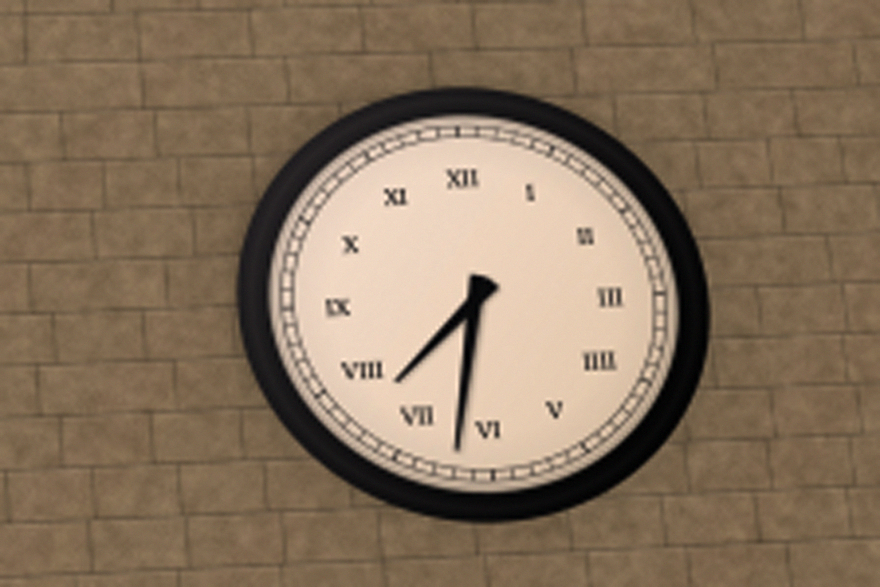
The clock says **7:32**
